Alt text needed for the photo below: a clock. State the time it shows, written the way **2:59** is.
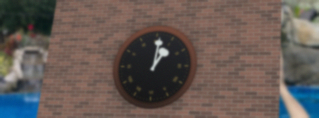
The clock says **1:01**
